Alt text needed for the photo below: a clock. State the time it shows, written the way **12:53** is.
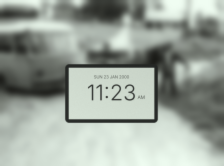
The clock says **11:23**
